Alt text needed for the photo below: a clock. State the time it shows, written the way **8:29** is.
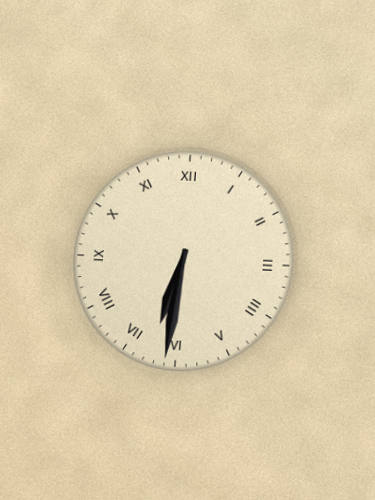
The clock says **6:31**
